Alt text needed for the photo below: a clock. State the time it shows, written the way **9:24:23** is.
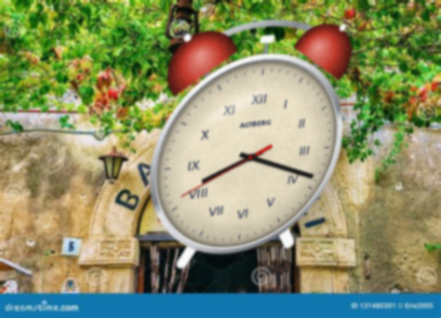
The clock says **8:18:41**
